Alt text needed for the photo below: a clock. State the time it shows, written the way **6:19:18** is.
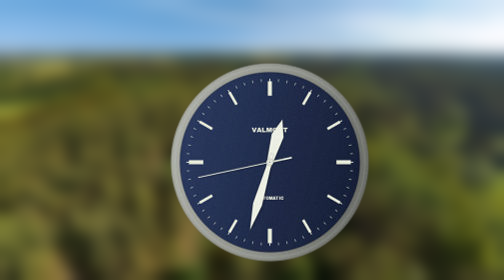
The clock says **12:32:43**
